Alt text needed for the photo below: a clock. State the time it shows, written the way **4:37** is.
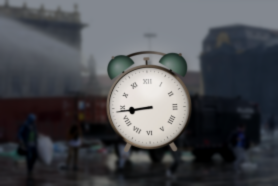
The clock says **8:44**
